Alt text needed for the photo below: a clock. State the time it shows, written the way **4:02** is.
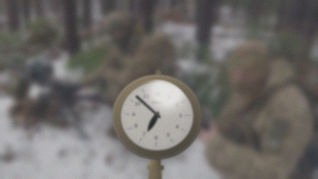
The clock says **6:52**
